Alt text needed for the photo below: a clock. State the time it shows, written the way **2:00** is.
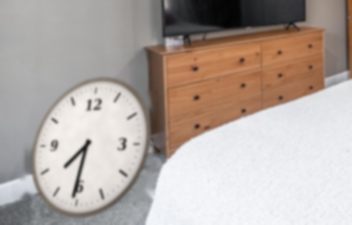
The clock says **7:31**
